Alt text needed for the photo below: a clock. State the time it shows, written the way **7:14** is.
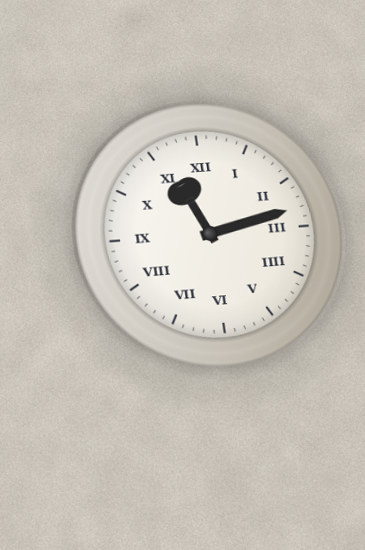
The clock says **11:13**
